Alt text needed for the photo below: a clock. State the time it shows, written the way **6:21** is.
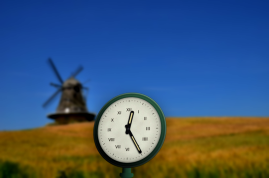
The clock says **12:25**
